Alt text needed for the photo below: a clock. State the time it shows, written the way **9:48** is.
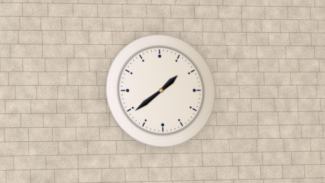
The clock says **1:39**
